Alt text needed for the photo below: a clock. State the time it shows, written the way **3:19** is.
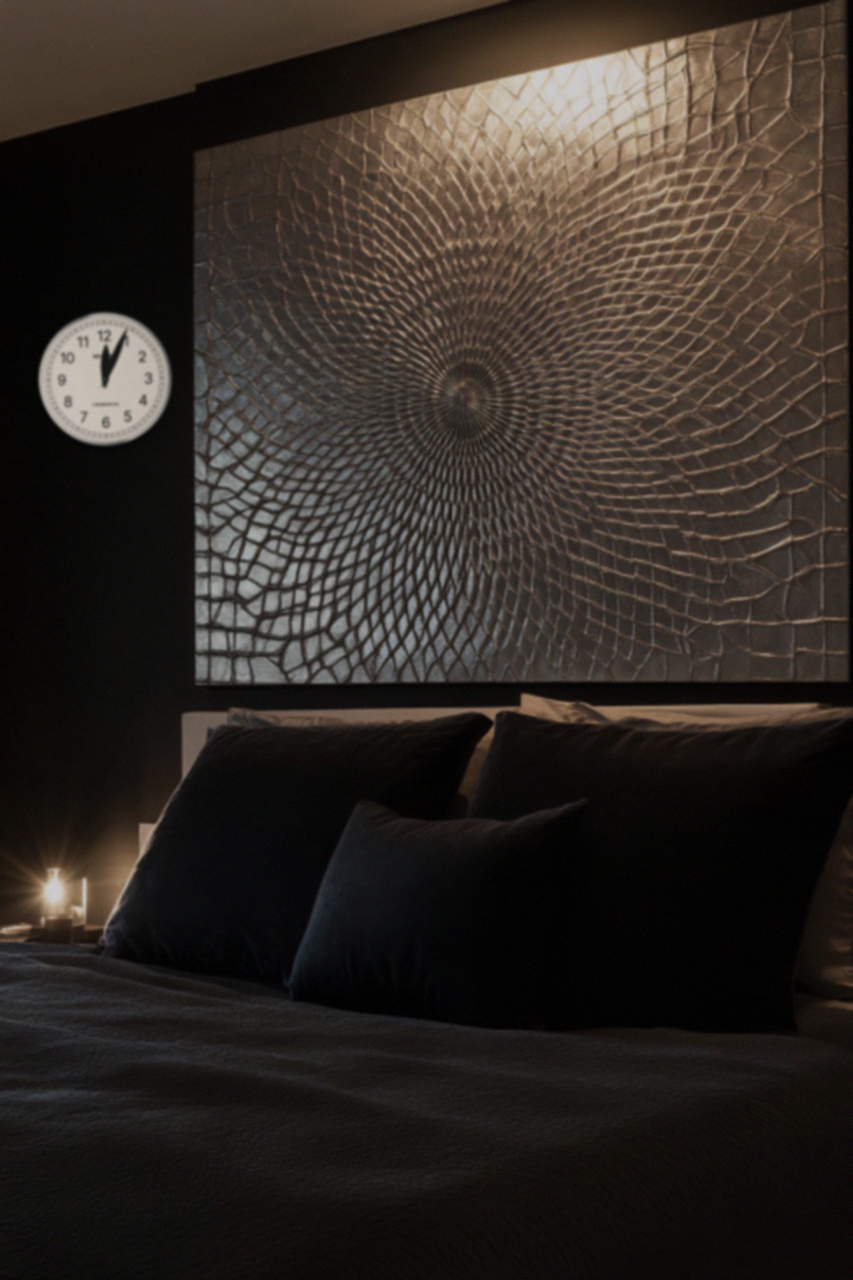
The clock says **12:04**
